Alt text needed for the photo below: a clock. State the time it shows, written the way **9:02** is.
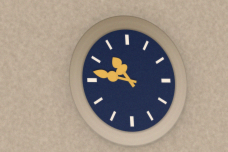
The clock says **10:47**
